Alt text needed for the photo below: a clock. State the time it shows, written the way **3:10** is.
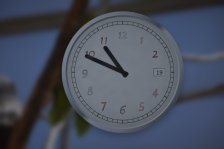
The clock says **10:49**
